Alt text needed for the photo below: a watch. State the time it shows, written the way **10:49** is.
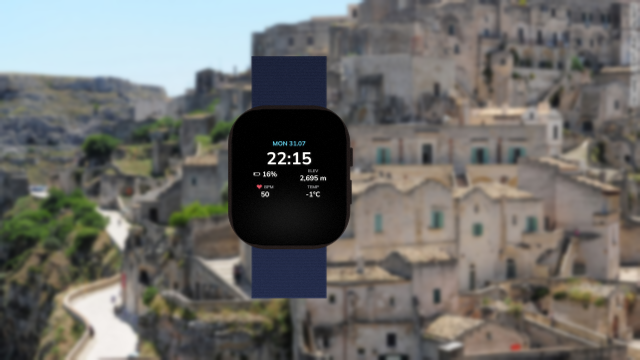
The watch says **22:15**
